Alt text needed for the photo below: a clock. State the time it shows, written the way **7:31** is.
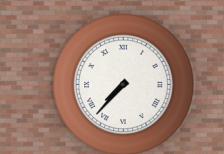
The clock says **7:37**
